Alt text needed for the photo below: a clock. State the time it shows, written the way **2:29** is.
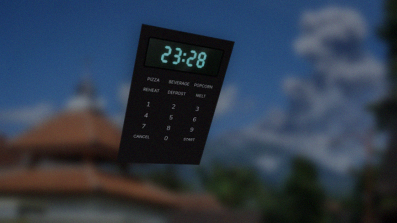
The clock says **23:28**
